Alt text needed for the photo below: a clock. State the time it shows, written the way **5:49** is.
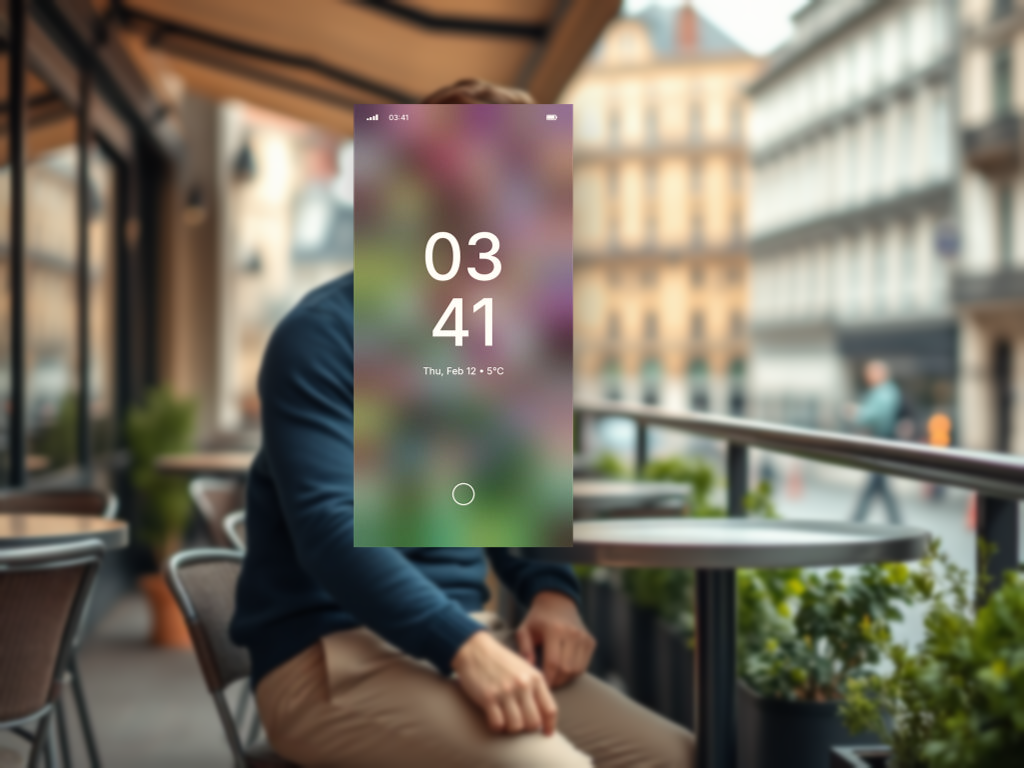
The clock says **3:41**
